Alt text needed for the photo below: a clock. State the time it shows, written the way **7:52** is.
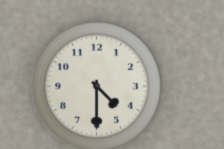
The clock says **4:30**
